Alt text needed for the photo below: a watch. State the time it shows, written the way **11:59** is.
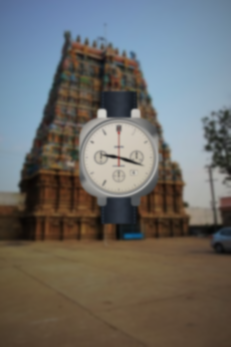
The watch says **9:18**
